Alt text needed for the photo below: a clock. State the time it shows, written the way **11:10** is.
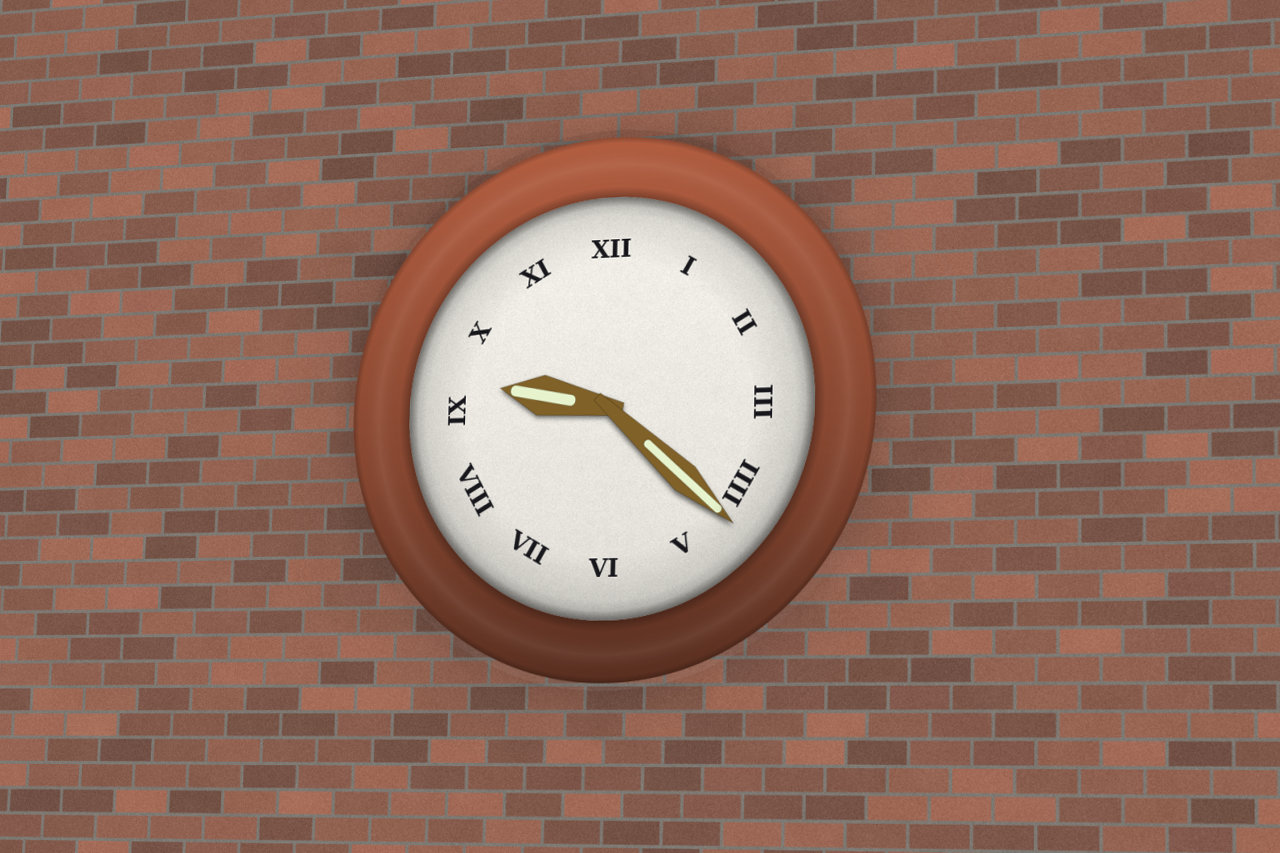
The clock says **9:22**
